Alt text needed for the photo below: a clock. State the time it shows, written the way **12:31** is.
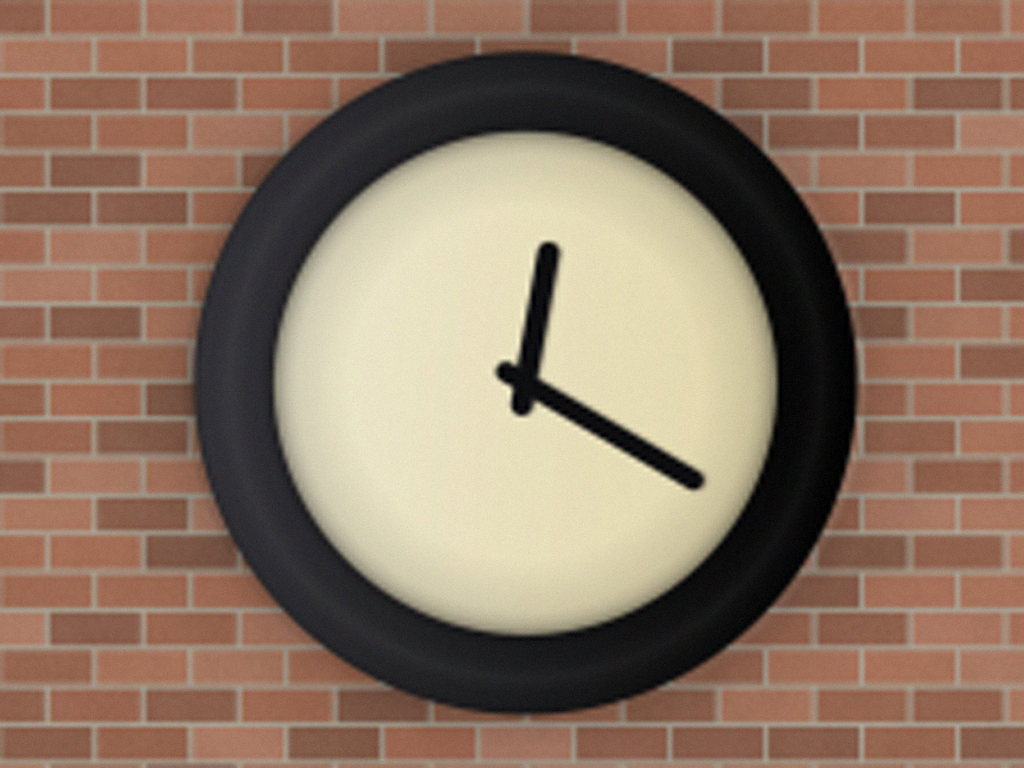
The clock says **12:20**
